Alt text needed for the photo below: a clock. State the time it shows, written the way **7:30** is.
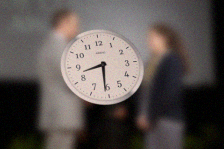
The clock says **8:31**
